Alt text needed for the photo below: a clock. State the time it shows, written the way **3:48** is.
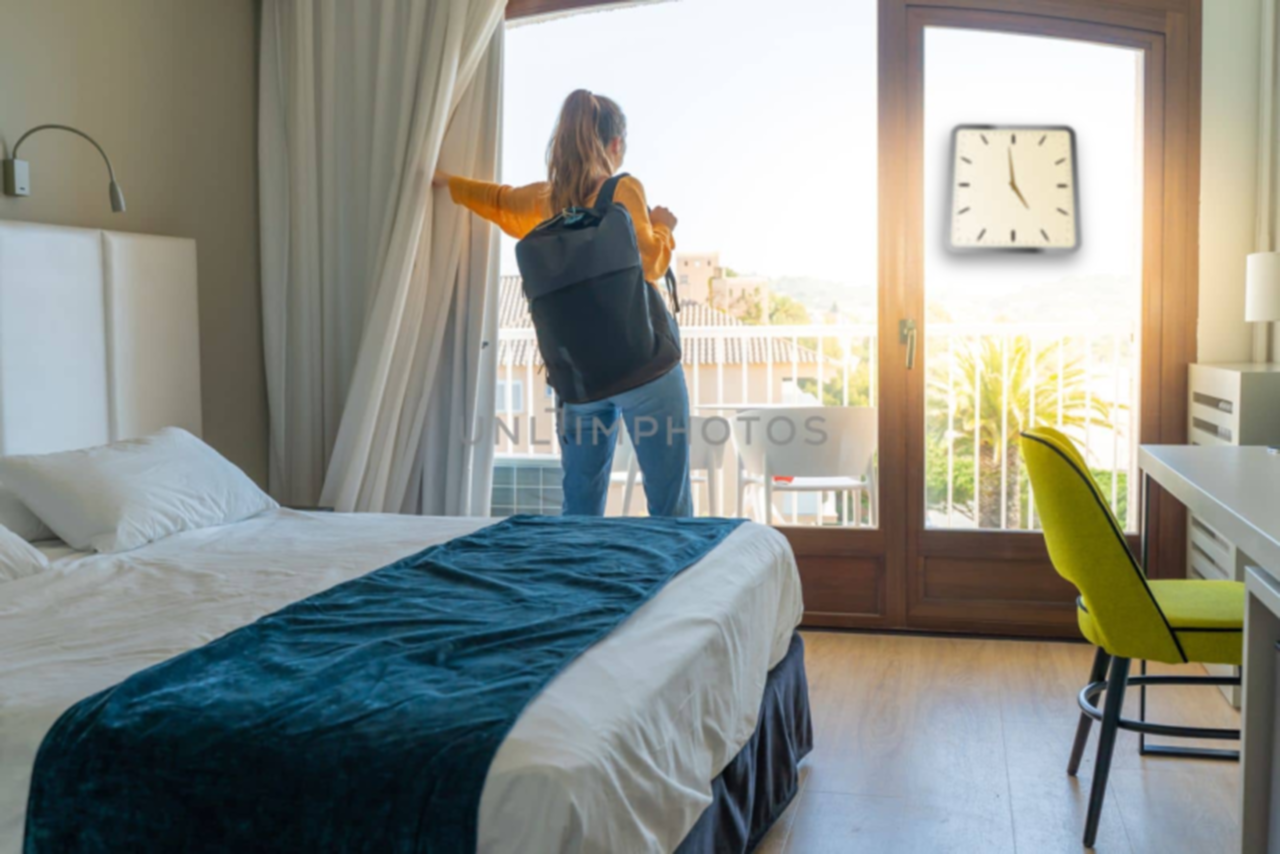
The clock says **4:59**
